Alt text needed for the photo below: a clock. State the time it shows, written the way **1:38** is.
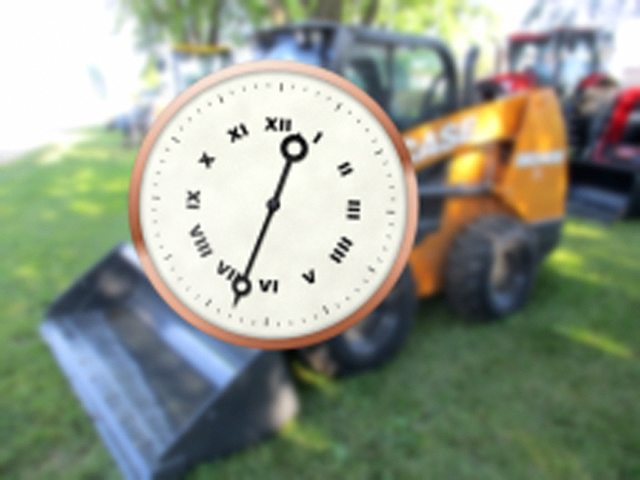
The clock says **12:33**
